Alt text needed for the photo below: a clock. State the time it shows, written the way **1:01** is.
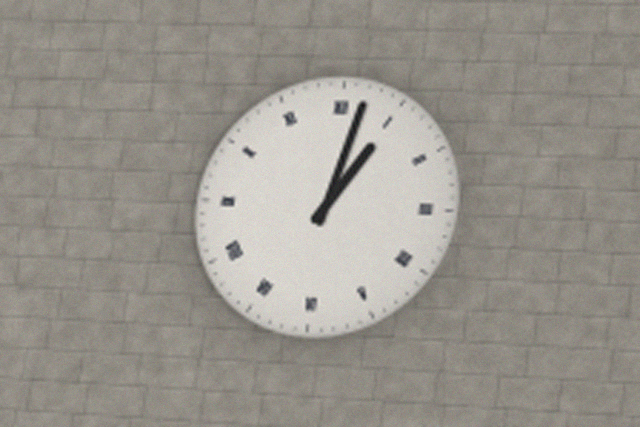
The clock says **1:02**
